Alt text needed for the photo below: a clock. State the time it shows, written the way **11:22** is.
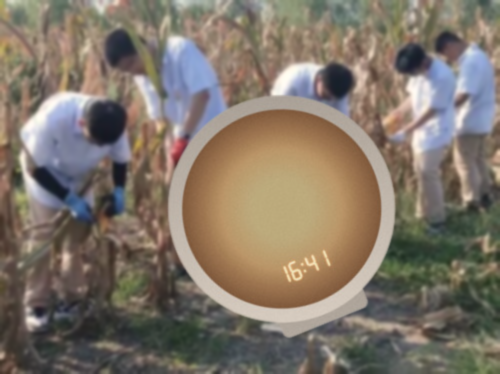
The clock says **16:41**
